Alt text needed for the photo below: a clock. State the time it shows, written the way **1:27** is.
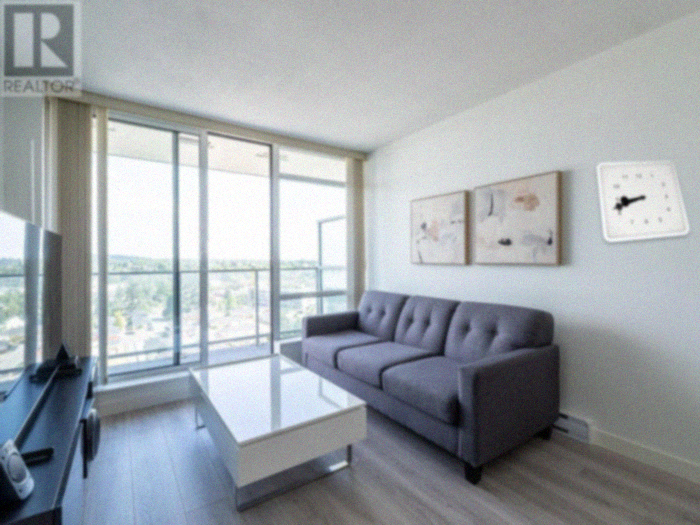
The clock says **8:42**
